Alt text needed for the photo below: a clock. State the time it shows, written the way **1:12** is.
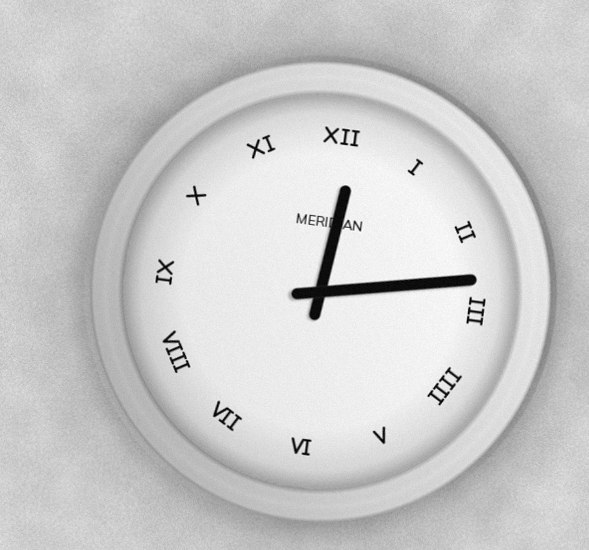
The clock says **12:13**
